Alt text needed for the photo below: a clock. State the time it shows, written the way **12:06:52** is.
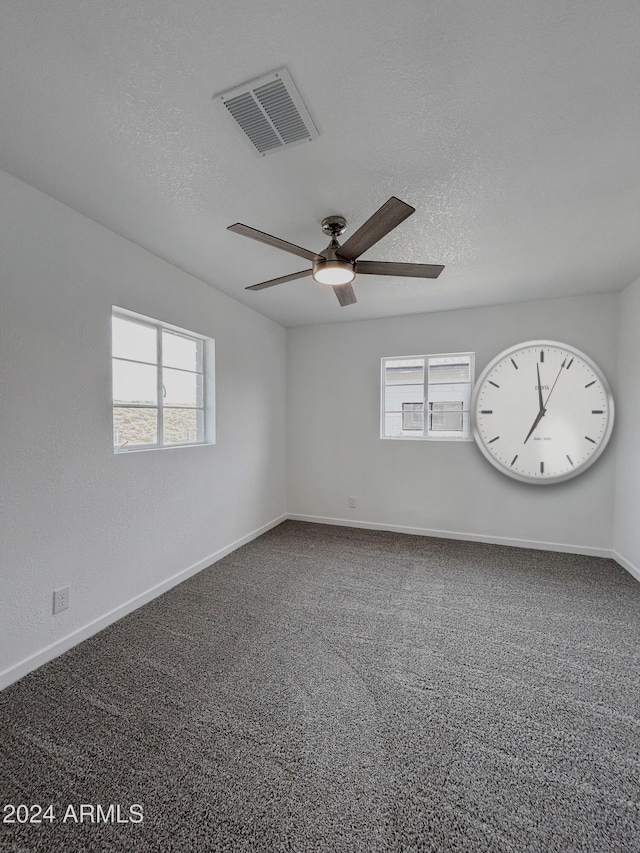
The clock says **6:59:04**
